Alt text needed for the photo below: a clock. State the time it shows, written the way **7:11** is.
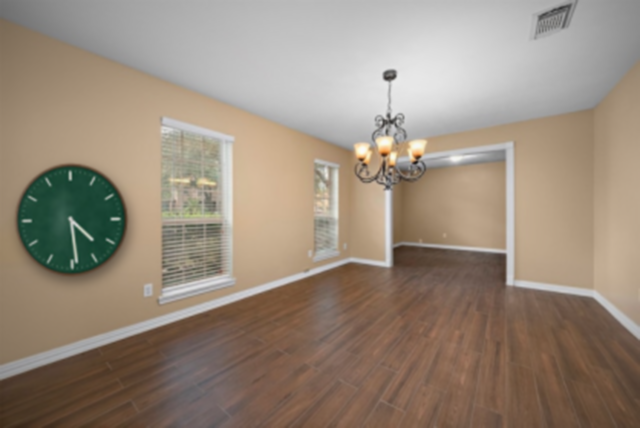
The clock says **4:29**
